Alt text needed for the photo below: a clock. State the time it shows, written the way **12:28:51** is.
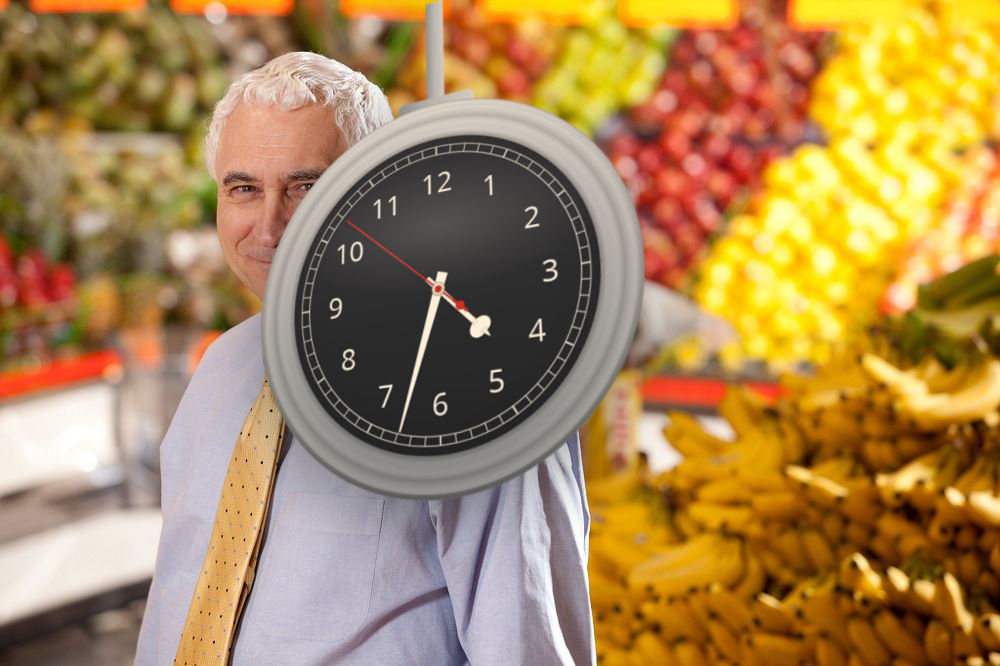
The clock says **4:32:52**
